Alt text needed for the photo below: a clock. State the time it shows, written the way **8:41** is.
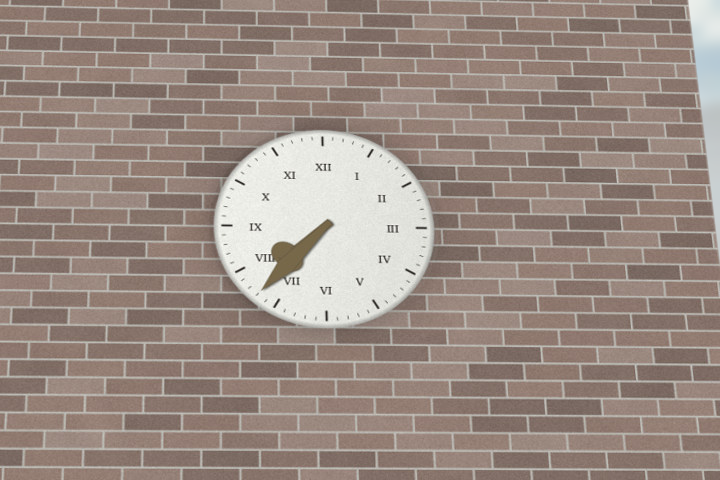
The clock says **7:37**
